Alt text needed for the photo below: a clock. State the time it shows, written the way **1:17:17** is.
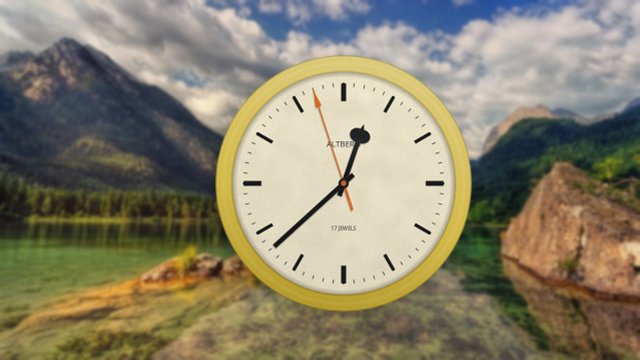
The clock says **12:37:57**
